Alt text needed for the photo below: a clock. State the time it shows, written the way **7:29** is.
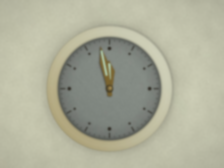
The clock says **11:58**
